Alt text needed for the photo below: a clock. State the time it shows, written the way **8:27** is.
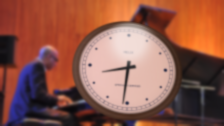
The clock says **8:31**
